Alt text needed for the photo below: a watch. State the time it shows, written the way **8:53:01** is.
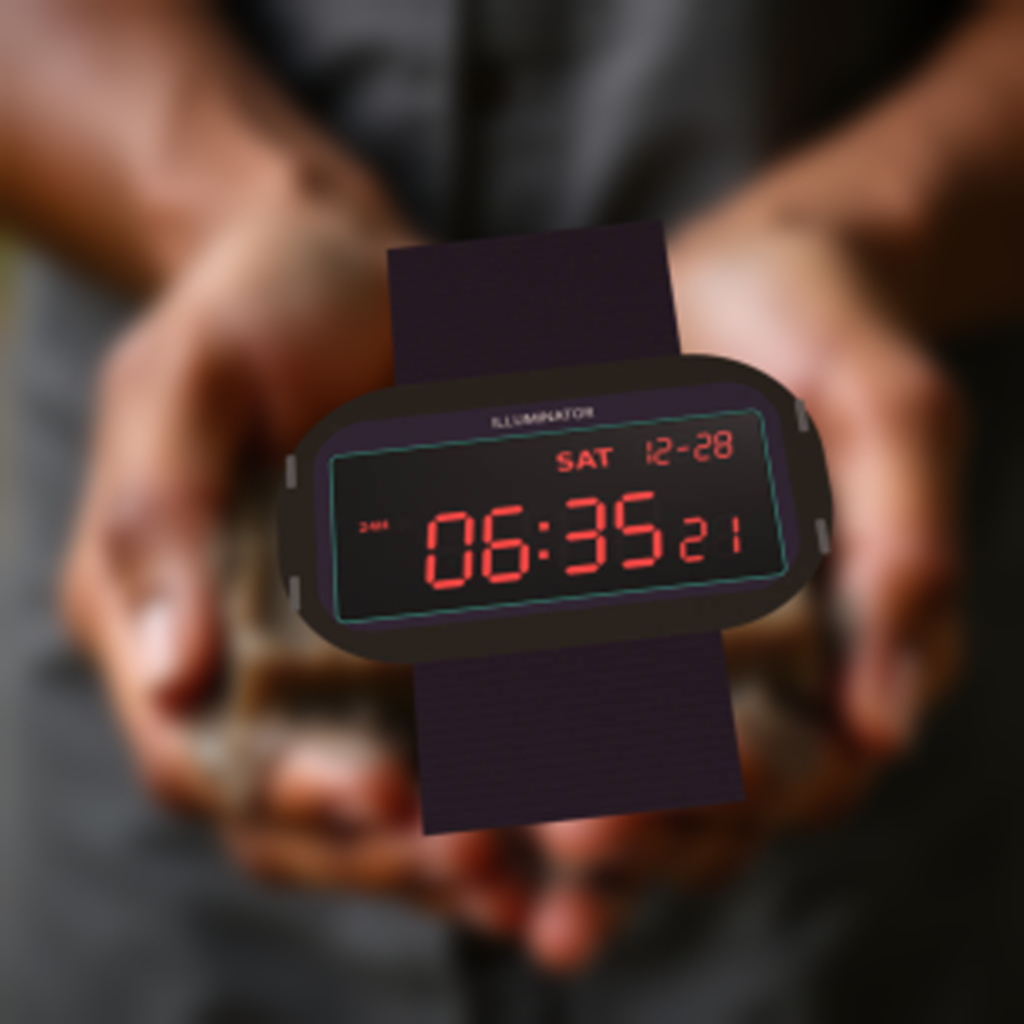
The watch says **6:35:21**
